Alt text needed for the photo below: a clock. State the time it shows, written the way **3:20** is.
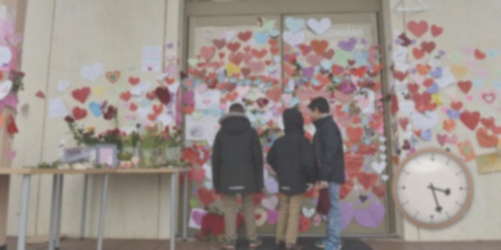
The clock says **3:27**
